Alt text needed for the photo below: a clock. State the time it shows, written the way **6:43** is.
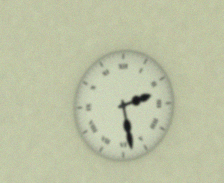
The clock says **2:28**
